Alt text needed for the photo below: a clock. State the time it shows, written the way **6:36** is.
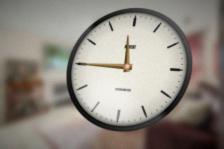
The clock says **11:45**
